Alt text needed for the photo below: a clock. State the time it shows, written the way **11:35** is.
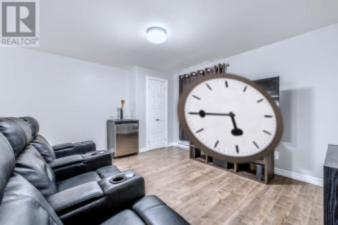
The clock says **5:45**
